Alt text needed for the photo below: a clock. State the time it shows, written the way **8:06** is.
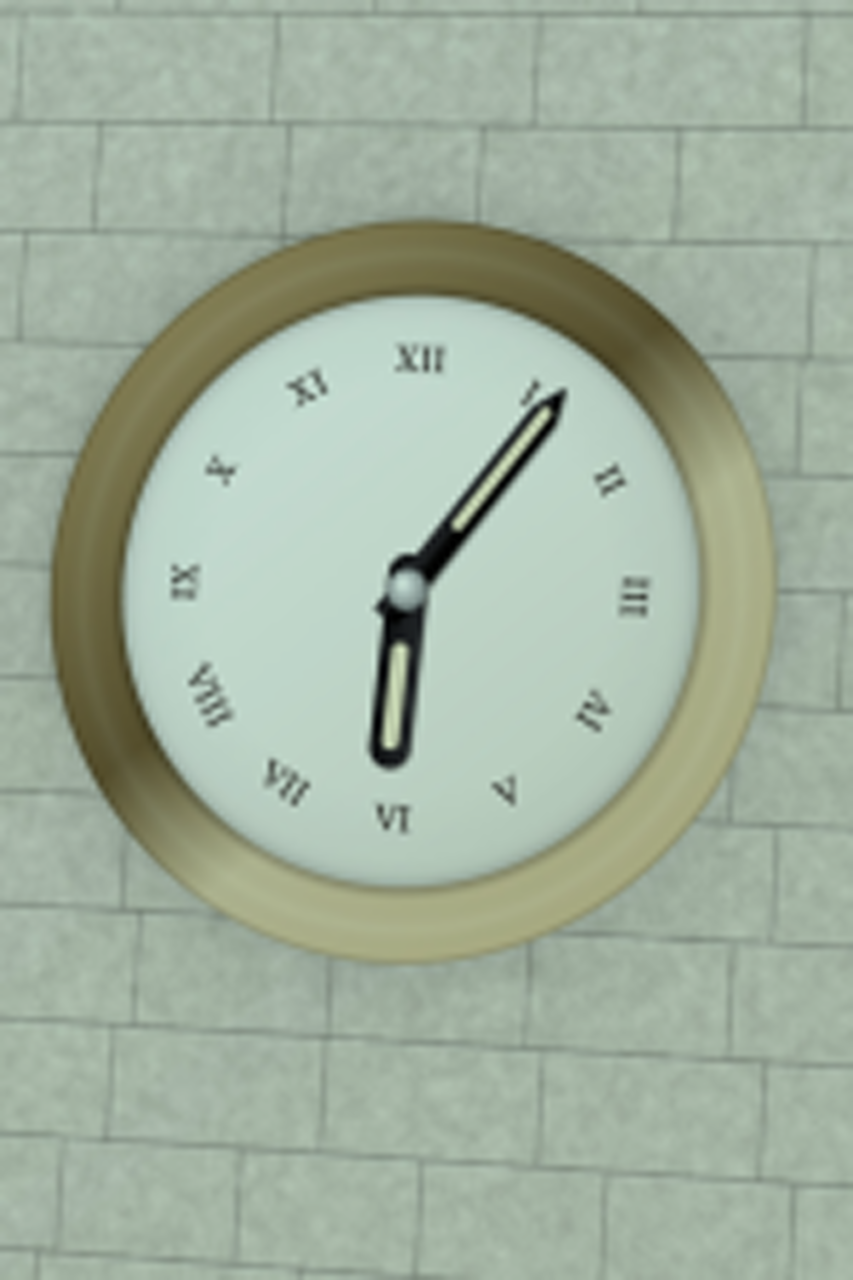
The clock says **6:06**
